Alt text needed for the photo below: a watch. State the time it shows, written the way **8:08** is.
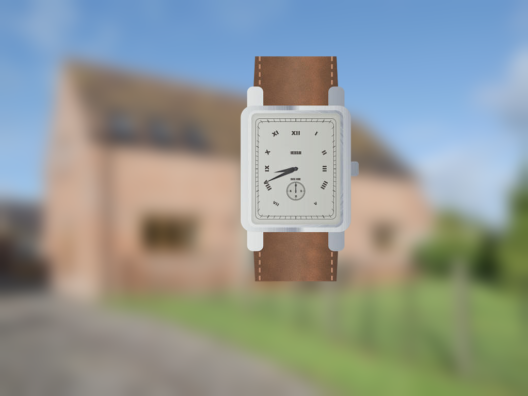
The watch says **8:41**
